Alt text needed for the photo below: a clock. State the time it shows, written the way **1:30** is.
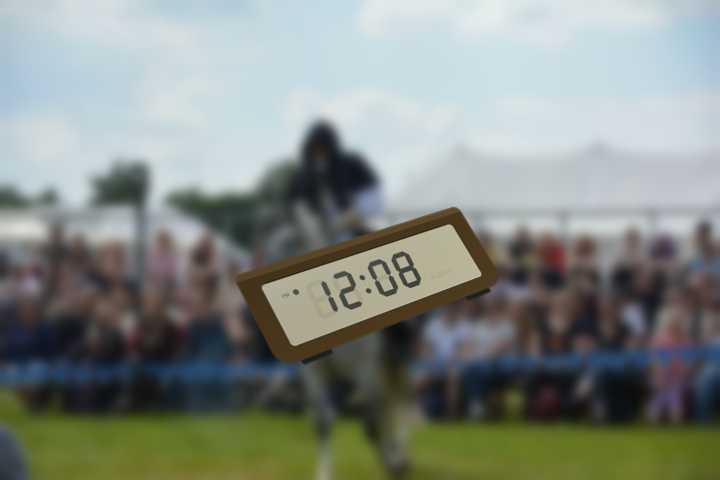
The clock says **12:08**
